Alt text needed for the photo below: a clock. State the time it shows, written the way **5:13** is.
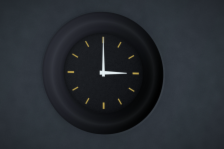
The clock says **3:00**
